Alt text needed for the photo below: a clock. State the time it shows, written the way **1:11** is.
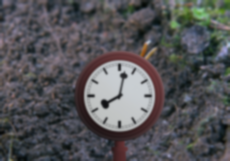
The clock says **8:02**
